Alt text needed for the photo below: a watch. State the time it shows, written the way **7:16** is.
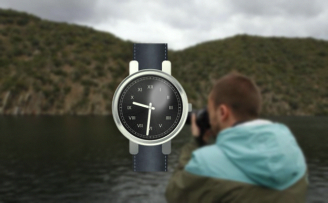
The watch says **9:31**
